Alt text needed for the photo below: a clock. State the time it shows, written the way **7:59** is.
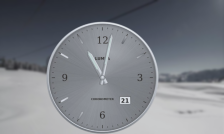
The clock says **11:02**
